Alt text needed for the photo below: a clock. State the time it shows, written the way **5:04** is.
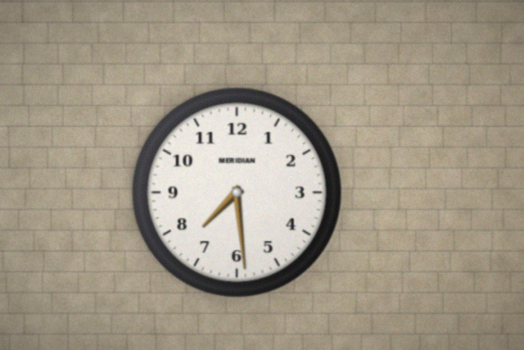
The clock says **7:29**
